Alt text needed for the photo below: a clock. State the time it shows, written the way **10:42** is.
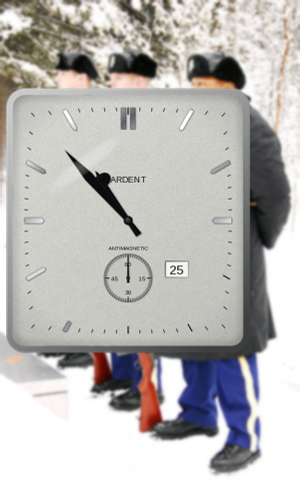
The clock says **10:53**
